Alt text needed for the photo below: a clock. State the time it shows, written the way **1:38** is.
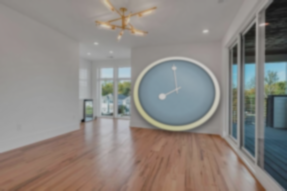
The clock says **7:59**
